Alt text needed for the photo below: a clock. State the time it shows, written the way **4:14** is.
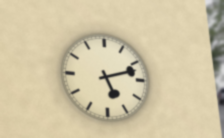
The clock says **5:12**
